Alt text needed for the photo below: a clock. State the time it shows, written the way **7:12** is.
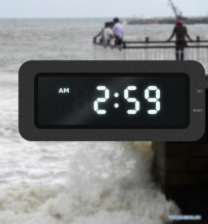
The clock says **2:59**
